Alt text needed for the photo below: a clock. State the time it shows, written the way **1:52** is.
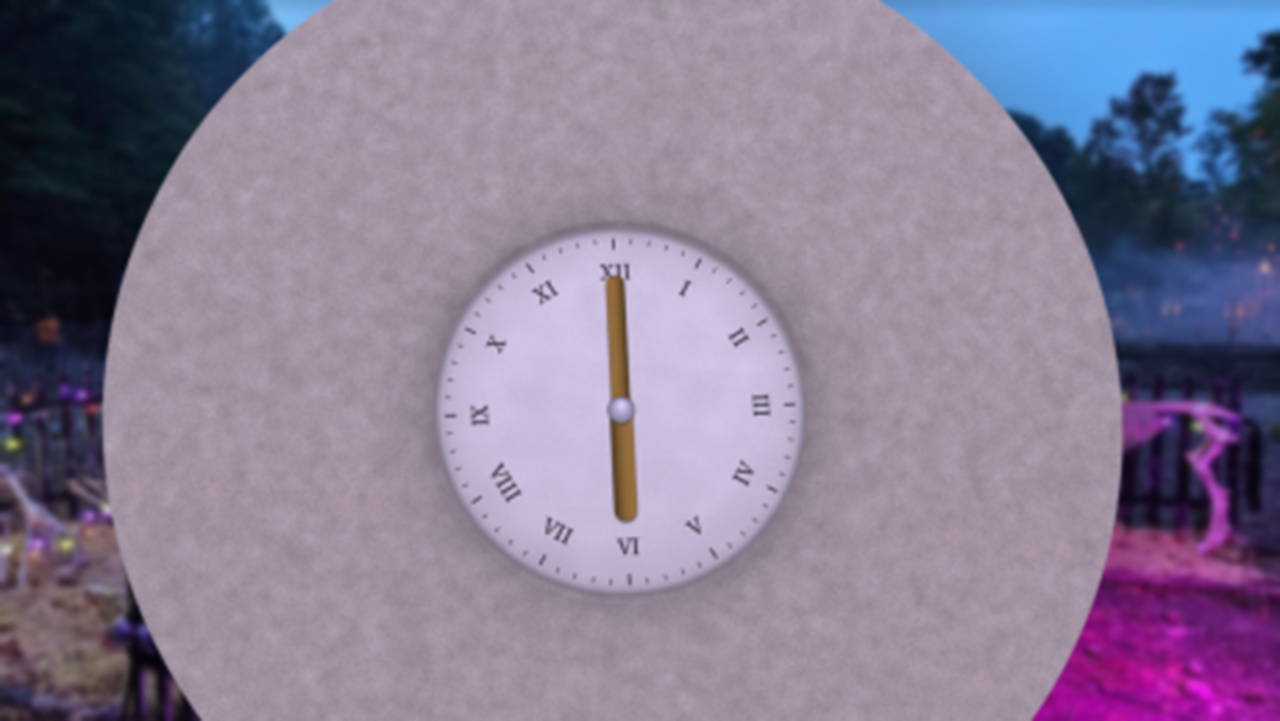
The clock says **6:00**
